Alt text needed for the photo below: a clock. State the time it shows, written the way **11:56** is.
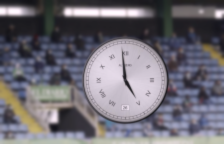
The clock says **4:59**
